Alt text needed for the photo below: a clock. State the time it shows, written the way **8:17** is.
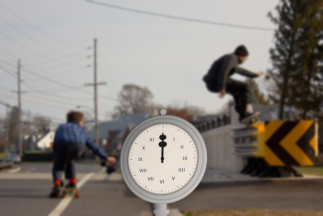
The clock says **12:00**
